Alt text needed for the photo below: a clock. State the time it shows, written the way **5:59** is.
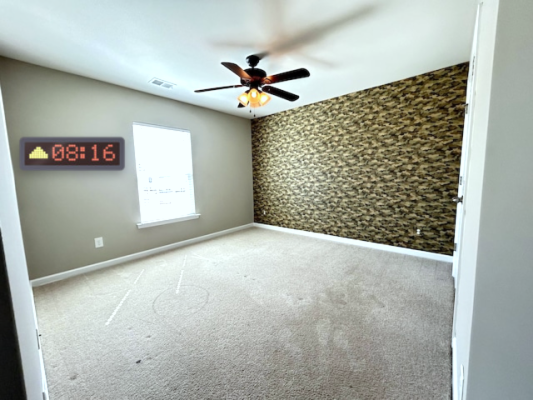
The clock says **8:16**
